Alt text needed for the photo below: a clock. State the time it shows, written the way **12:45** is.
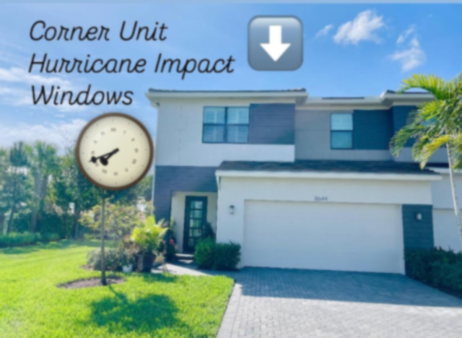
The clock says **7:42**
